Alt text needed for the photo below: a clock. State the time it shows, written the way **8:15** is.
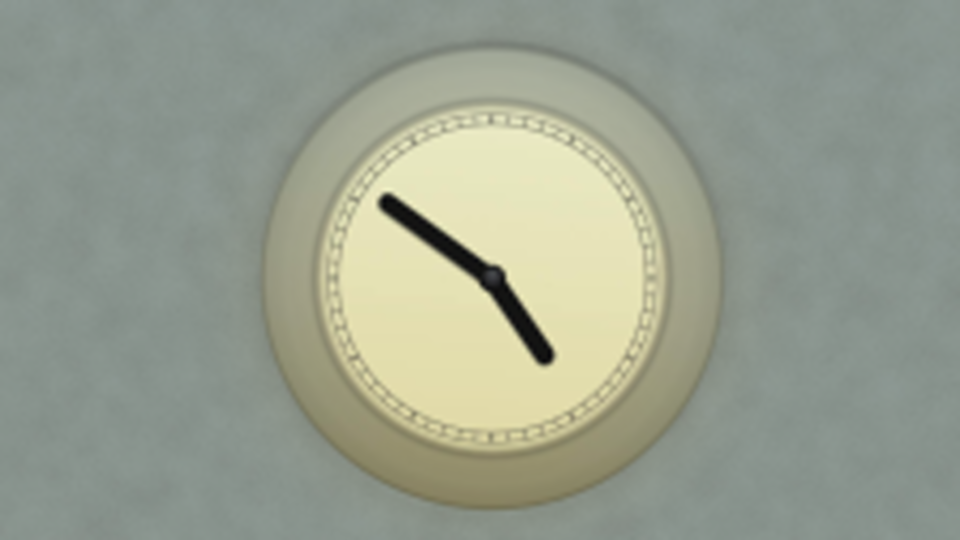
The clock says **4:51**
